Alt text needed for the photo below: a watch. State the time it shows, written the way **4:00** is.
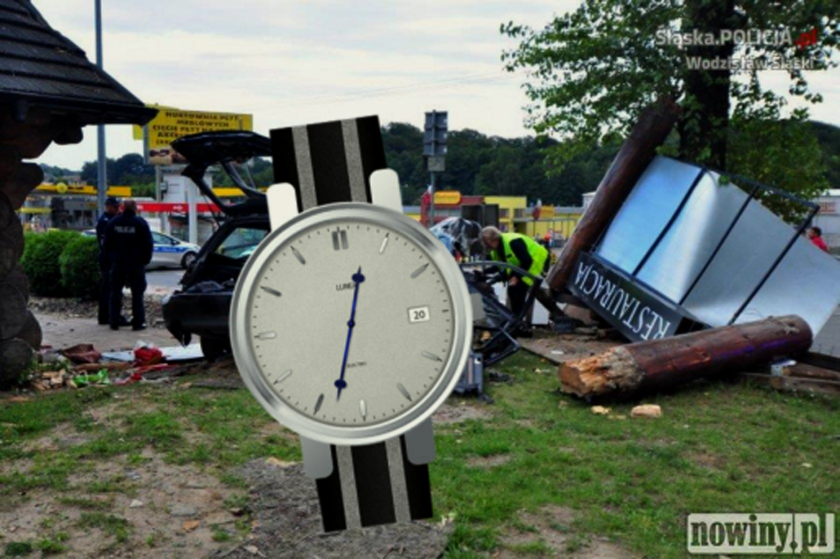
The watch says **12:33**
